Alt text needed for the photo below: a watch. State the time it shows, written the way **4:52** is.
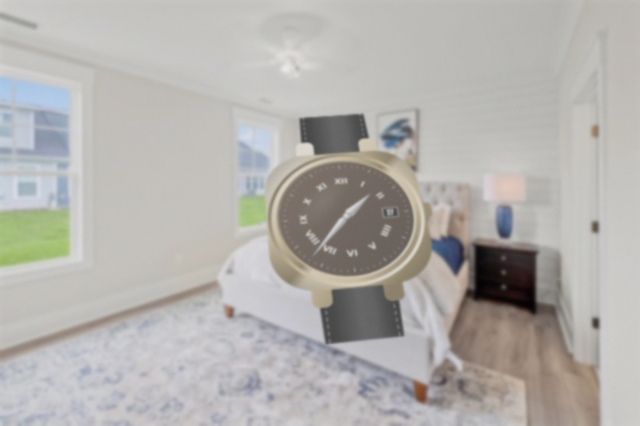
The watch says **1:37**
